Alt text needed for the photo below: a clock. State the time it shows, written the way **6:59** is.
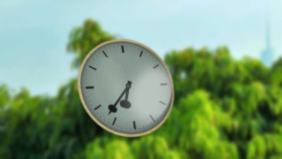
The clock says **6:37**
